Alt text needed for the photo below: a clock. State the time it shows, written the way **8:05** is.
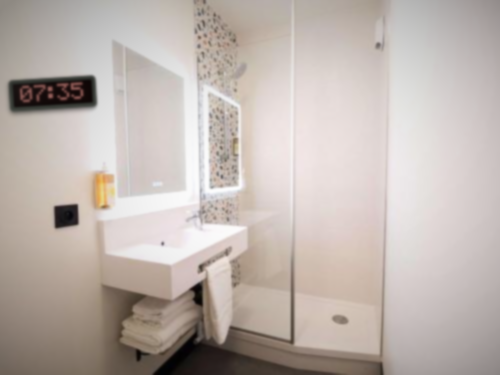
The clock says **7:35**
